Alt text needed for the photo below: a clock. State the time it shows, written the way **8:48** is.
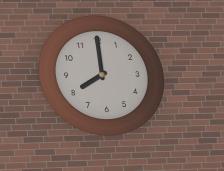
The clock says **8:00**
